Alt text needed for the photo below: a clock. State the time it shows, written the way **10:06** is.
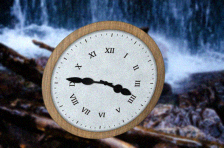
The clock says **3:46**
